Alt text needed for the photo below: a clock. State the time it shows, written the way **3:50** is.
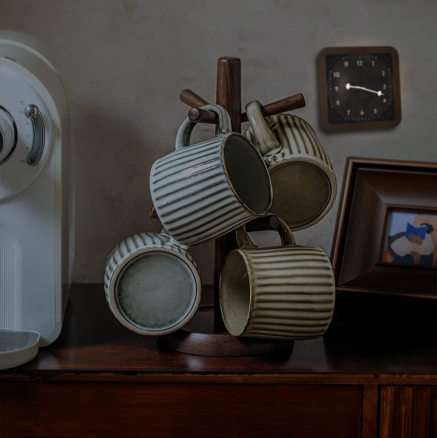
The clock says **9:18**
